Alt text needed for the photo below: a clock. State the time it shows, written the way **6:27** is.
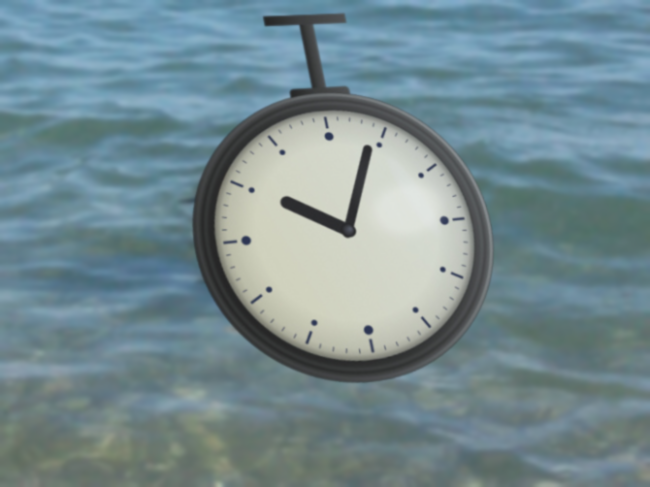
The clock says **10:04**
